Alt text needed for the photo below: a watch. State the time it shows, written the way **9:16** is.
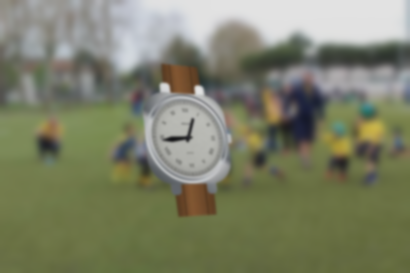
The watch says **12:44**
